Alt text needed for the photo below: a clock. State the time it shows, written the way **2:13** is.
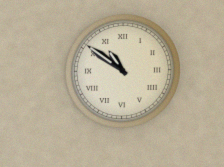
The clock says **10:51**
